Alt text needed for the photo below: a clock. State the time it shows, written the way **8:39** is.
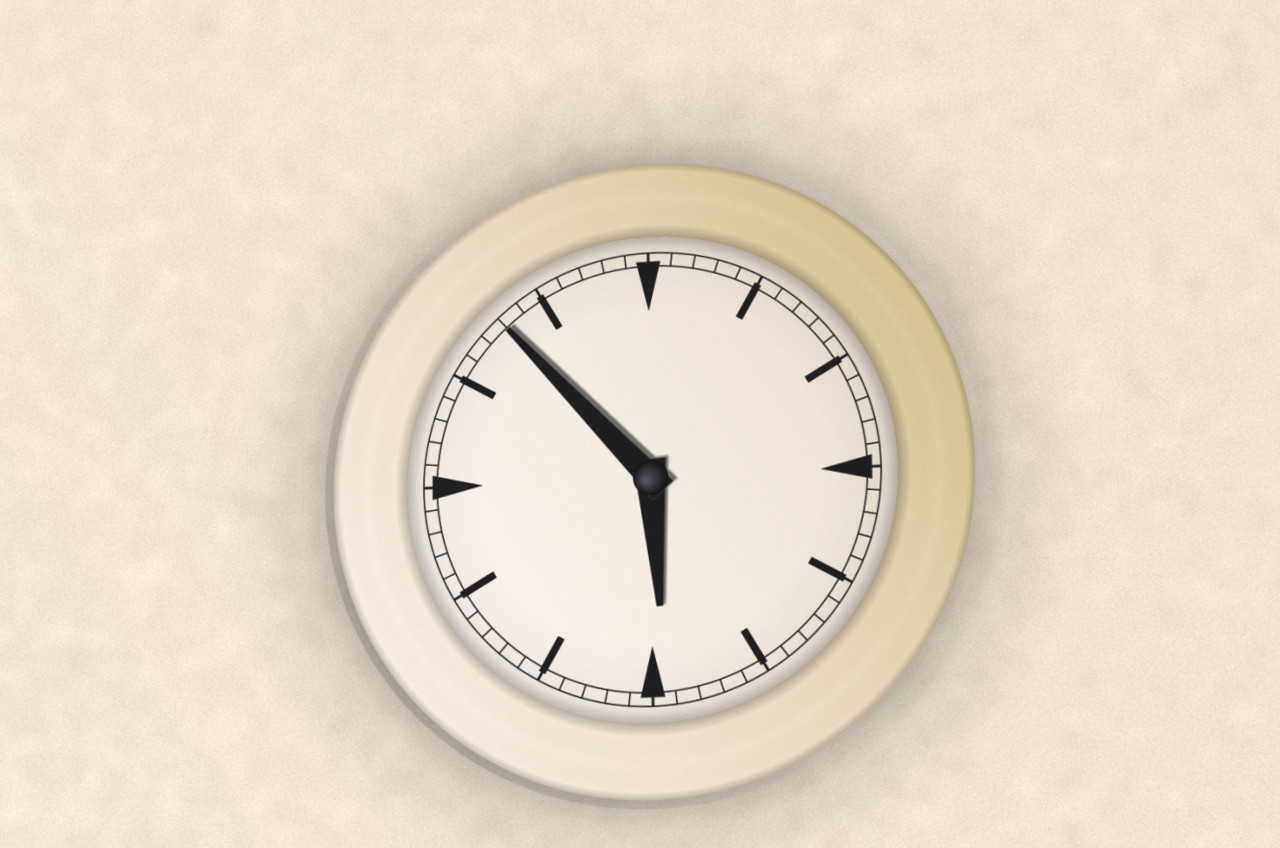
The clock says **5:53**
